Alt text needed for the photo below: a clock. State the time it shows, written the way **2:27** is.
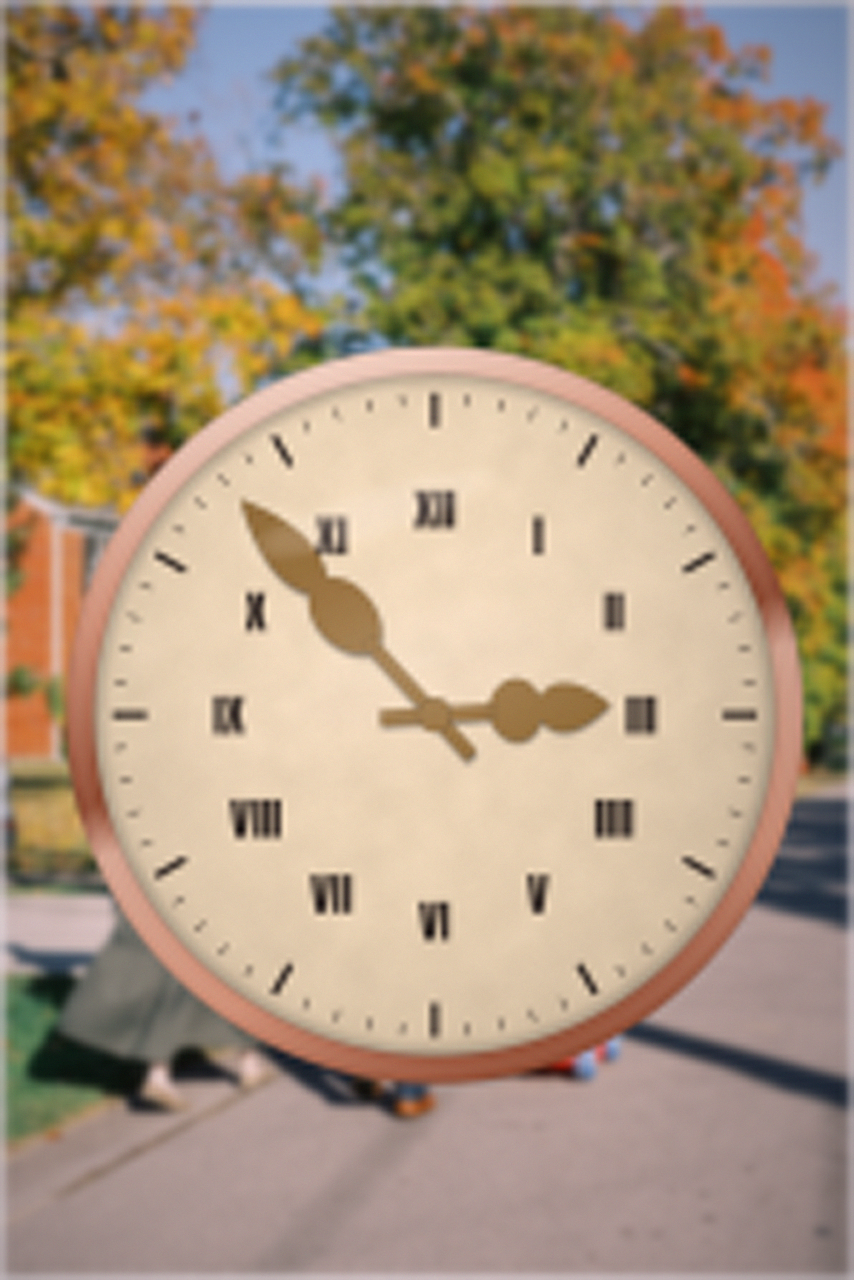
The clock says **2:53**
